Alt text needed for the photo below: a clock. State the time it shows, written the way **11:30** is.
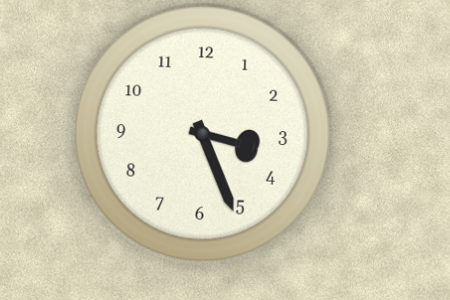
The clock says **3:26**
